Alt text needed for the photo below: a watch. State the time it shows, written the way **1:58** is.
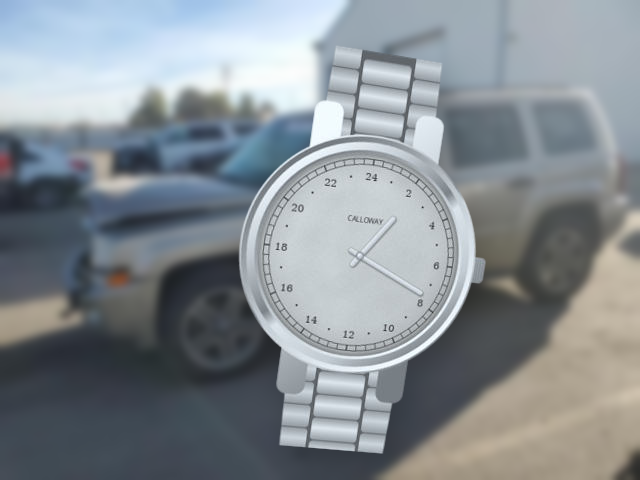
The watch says **2:19**
